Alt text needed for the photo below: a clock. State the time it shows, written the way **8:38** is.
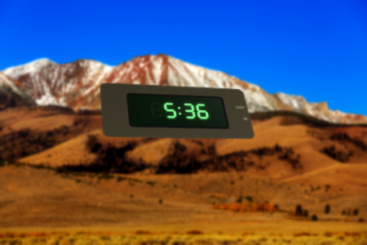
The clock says **5:36**
